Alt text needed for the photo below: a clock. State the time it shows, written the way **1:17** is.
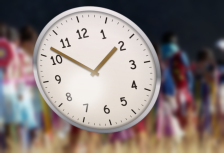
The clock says **1:52**
